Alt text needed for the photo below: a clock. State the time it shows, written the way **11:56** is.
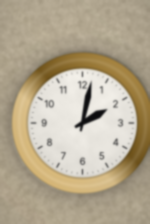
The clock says **2:02**
